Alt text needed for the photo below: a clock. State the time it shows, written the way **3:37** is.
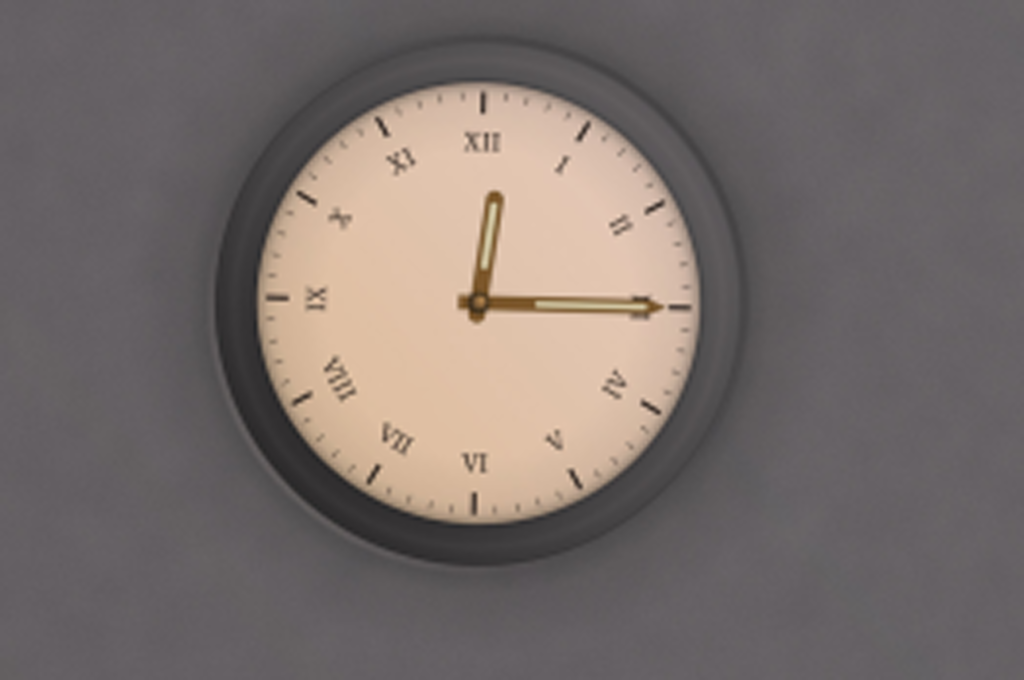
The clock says **12:15**
